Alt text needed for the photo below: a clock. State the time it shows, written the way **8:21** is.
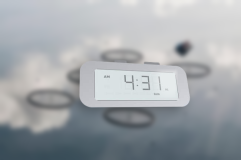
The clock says **4:31**
